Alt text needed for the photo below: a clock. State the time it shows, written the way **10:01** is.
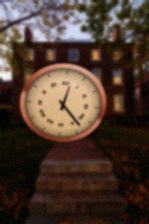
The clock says **12:23**
